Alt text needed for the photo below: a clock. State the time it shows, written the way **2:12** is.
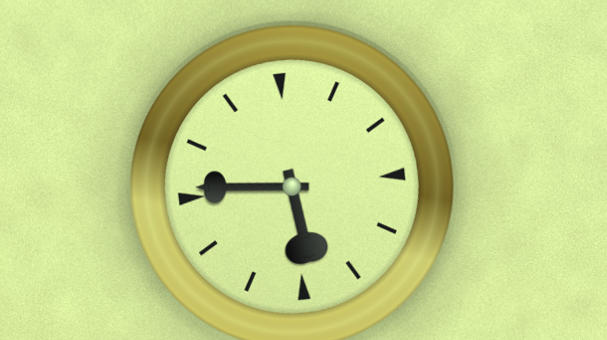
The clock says **5:46**
